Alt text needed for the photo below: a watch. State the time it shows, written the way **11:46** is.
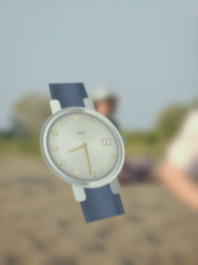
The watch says **8:31**
